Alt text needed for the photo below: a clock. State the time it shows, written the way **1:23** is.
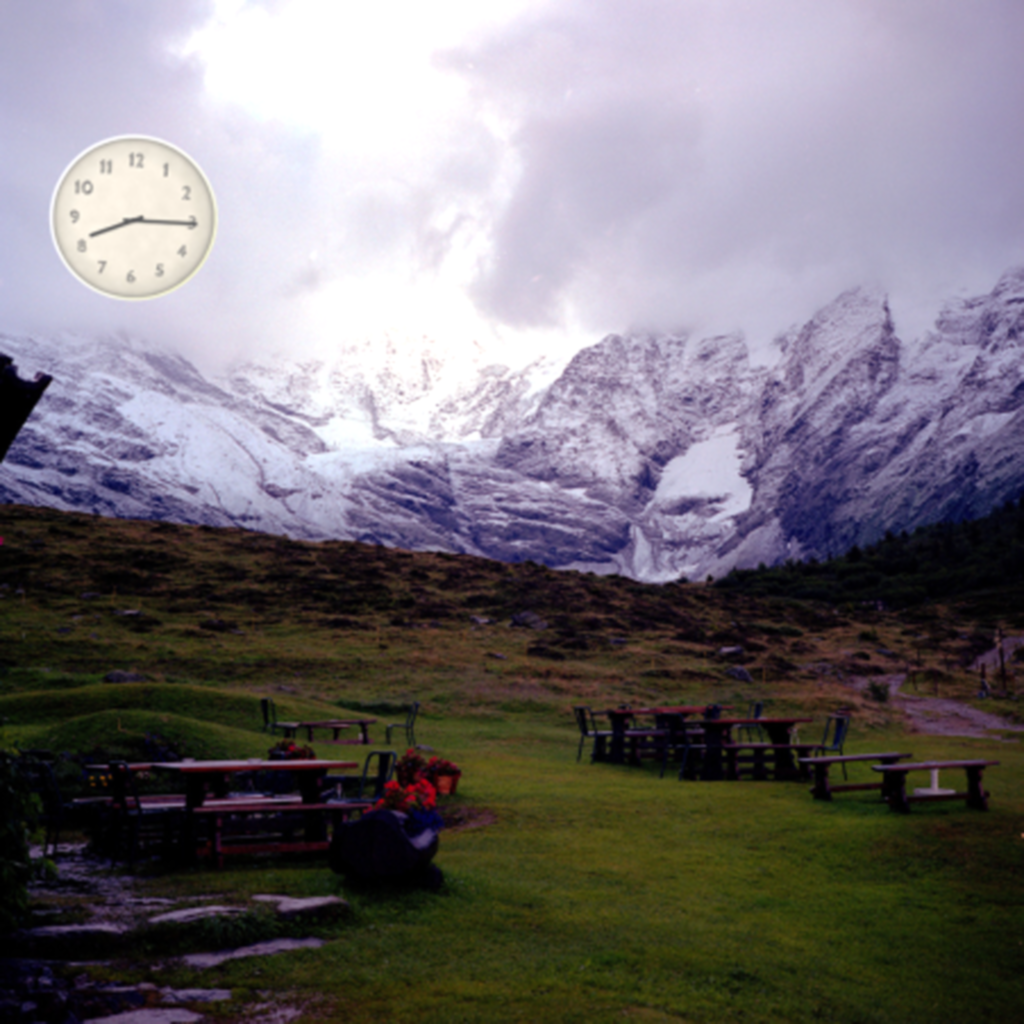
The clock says **8:15**
